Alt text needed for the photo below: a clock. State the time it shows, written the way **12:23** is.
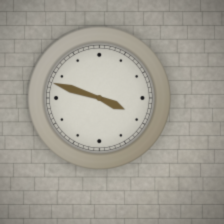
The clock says **3:48**
